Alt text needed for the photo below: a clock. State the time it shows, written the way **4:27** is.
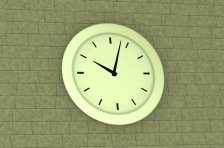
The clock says **10:03**
